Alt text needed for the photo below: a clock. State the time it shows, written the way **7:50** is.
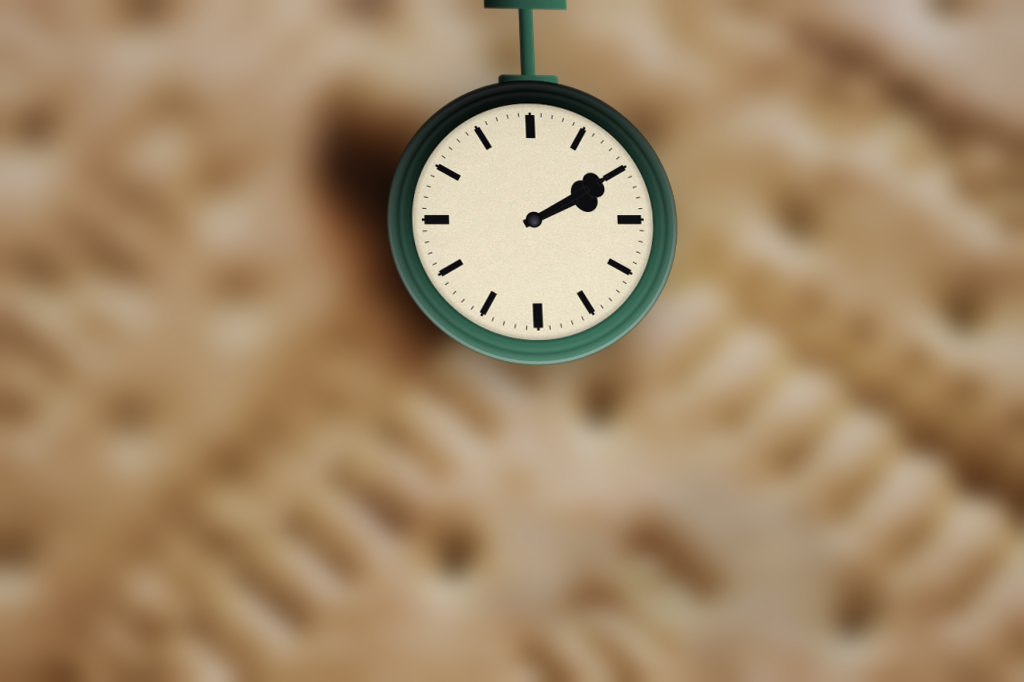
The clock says **2:10**
